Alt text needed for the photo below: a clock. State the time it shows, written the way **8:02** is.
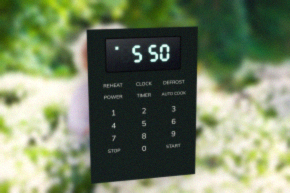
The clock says **5:50**
